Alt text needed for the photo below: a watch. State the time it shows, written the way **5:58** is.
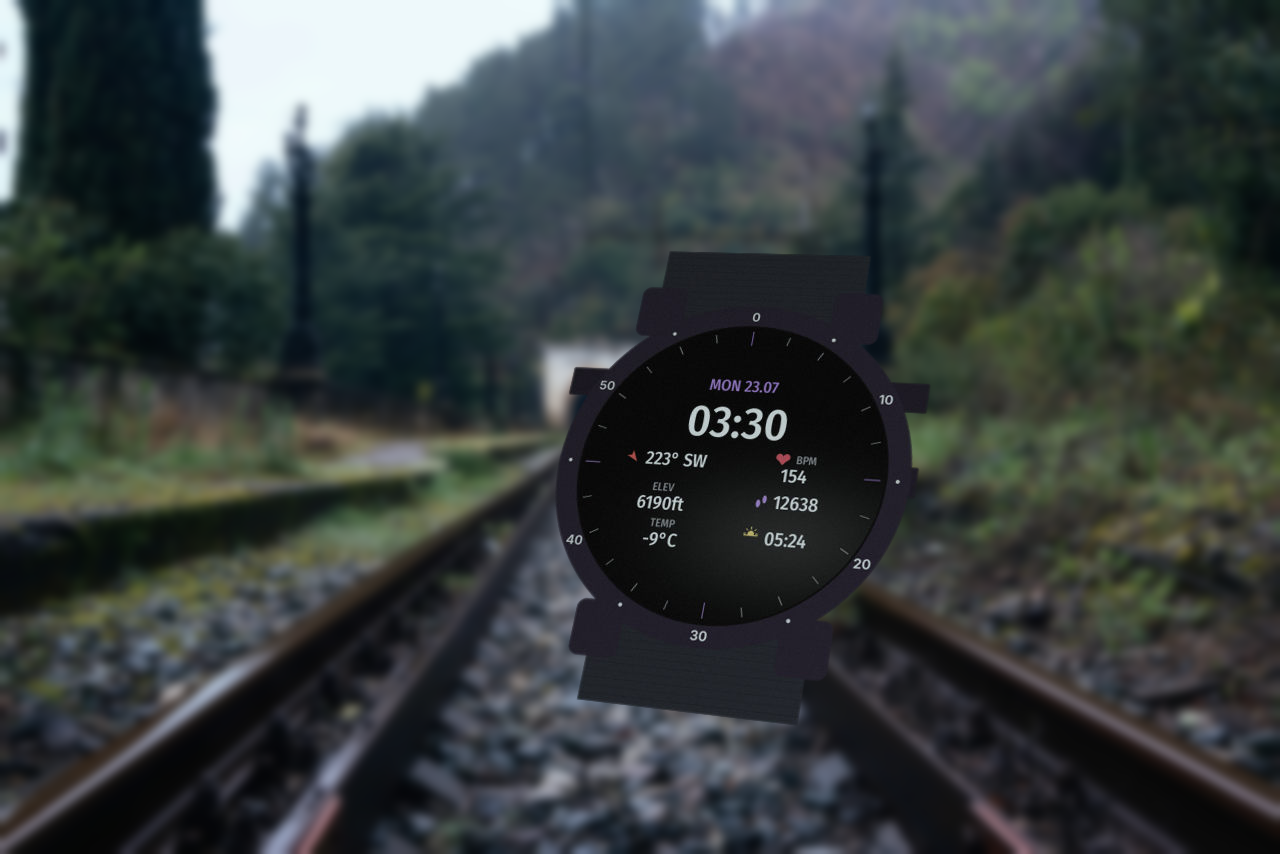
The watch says **3:30**
